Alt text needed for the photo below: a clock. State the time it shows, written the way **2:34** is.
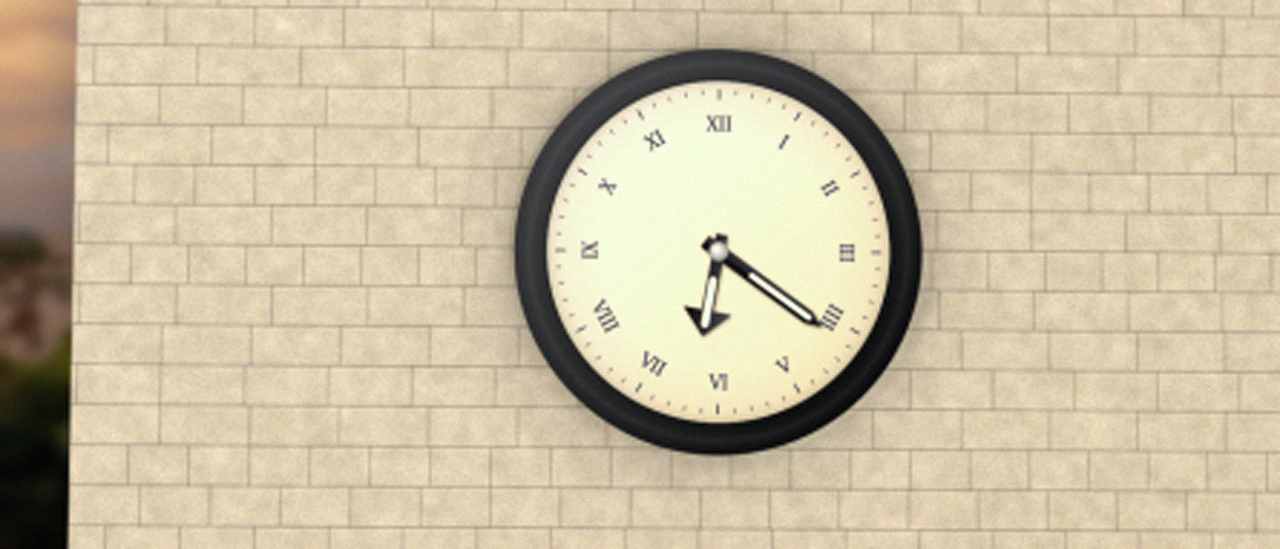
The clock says **6:21**
